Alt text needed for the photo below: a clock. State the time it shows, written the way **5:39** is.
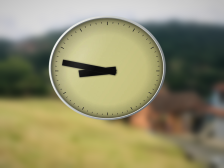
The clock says **8:47**
